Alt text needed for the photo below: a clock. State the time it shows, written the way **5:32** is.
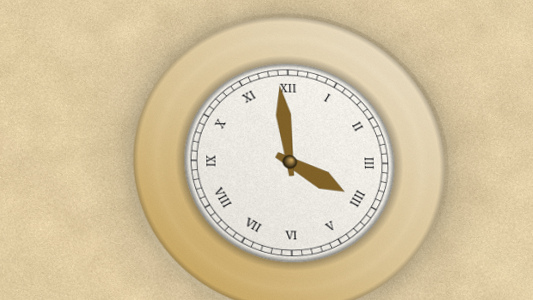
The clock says **3:59**
